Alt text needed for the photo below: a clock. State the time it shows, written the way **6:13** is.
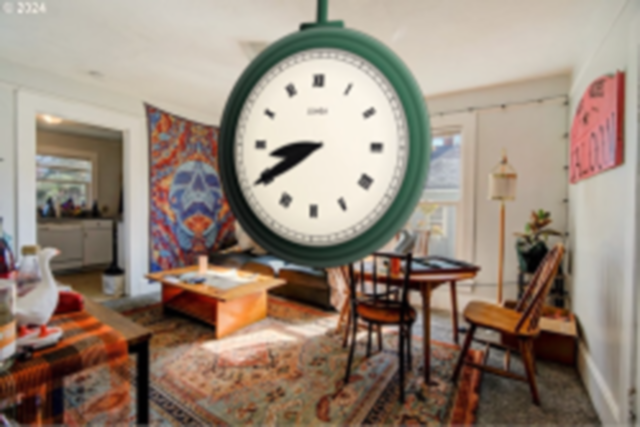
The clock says **8:40**
